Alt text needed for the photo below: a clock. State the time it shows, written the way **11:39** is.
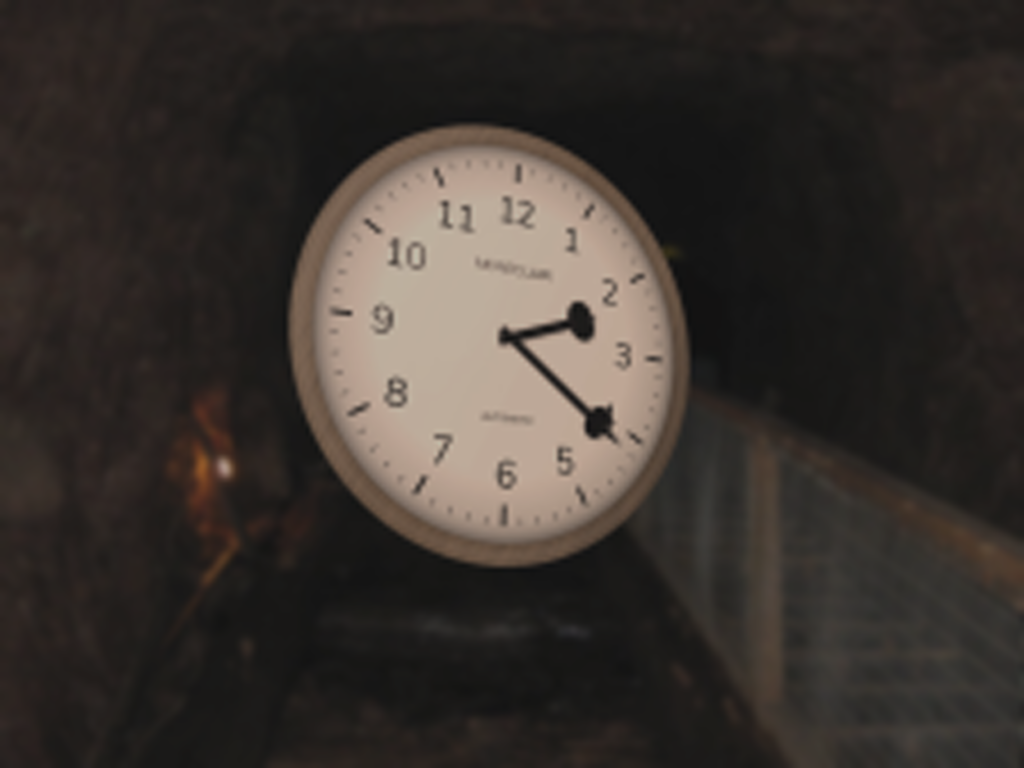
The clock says **2:21**
